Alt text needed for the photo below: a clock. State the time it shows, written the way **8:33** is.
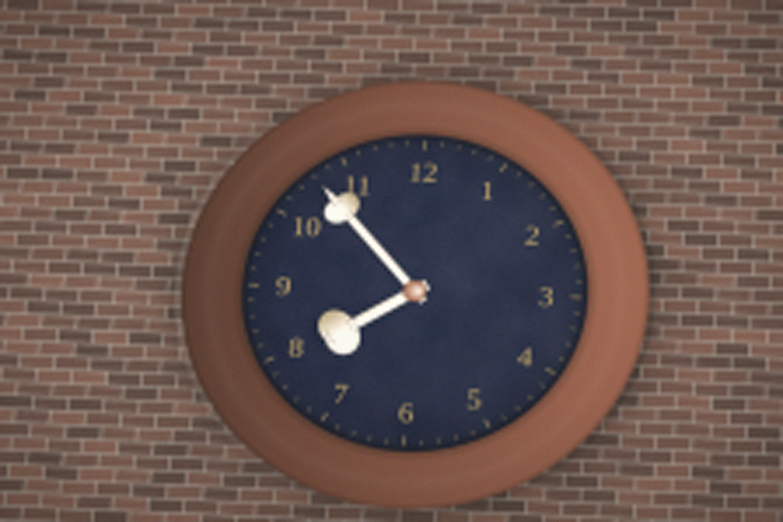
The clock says **7:53**
